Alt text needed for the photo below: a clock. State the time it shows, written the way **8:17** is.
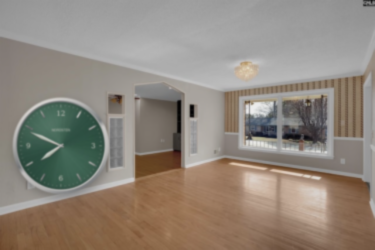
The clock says **7:49**
